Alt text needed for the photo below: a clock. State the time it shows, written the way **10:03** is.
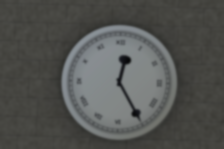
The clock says **12:25**
